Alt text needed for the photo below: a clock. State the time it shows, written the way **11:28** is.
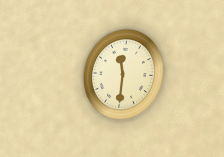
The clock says **11:30**
